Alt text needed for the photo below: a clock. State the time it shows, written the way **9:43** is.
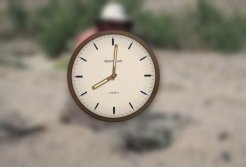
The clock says **8:01**
